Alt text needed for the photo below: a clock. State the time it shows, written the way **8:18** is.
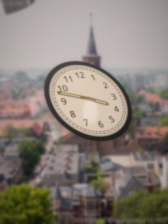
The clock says **3:48**
